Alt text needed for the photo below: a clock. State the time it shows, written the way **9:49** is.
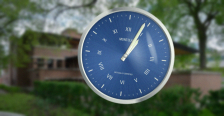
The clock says **1:04**
